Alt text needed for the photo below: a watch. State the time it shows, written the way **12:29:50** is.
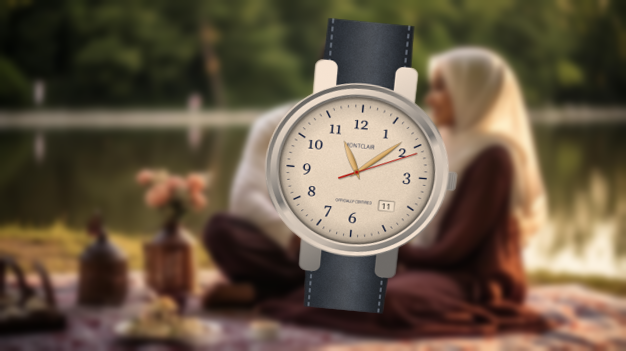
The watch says **11:08:11**
